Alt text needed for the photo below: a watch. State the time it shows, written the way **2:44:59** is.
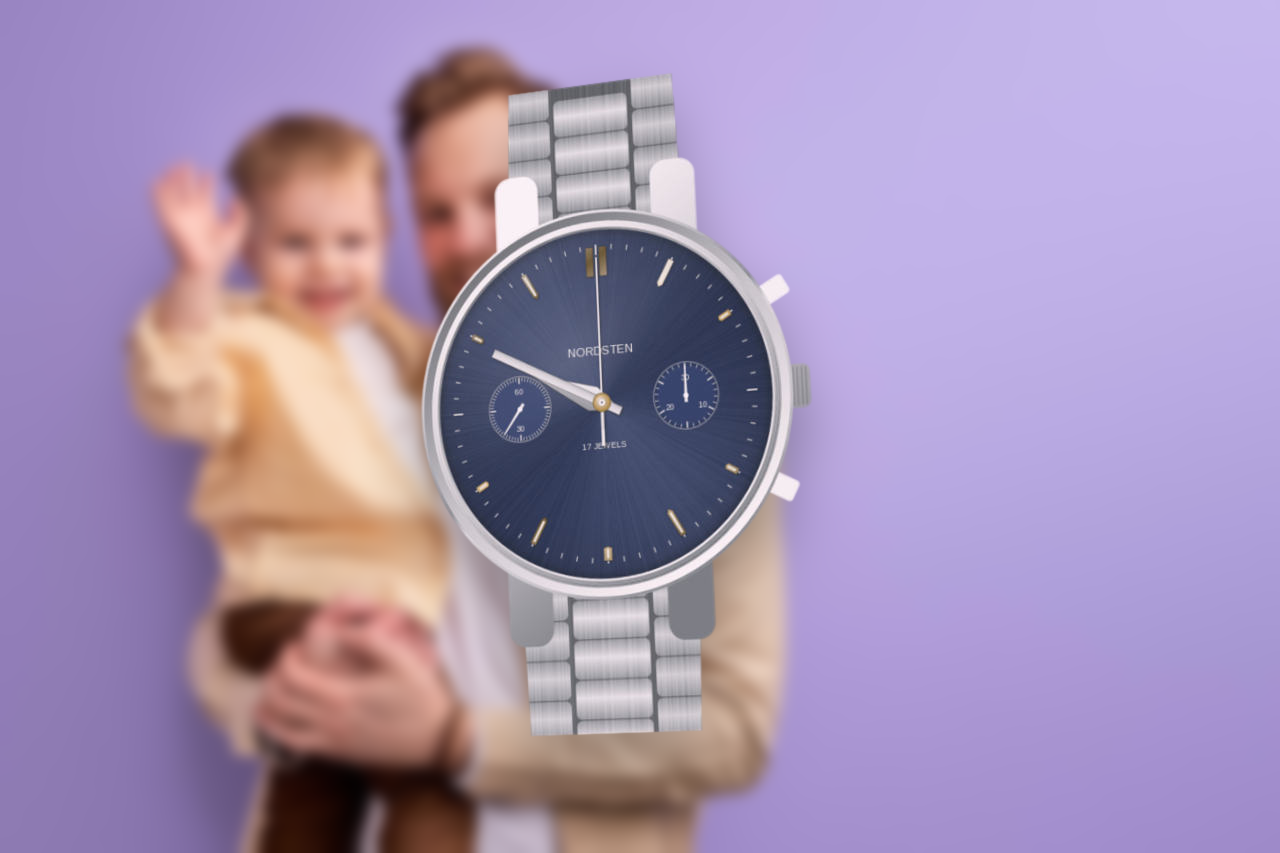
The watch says **9:49:36**
